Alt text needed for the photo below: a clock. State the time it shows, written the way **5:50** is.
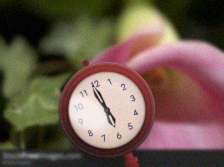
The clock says **5:59**
